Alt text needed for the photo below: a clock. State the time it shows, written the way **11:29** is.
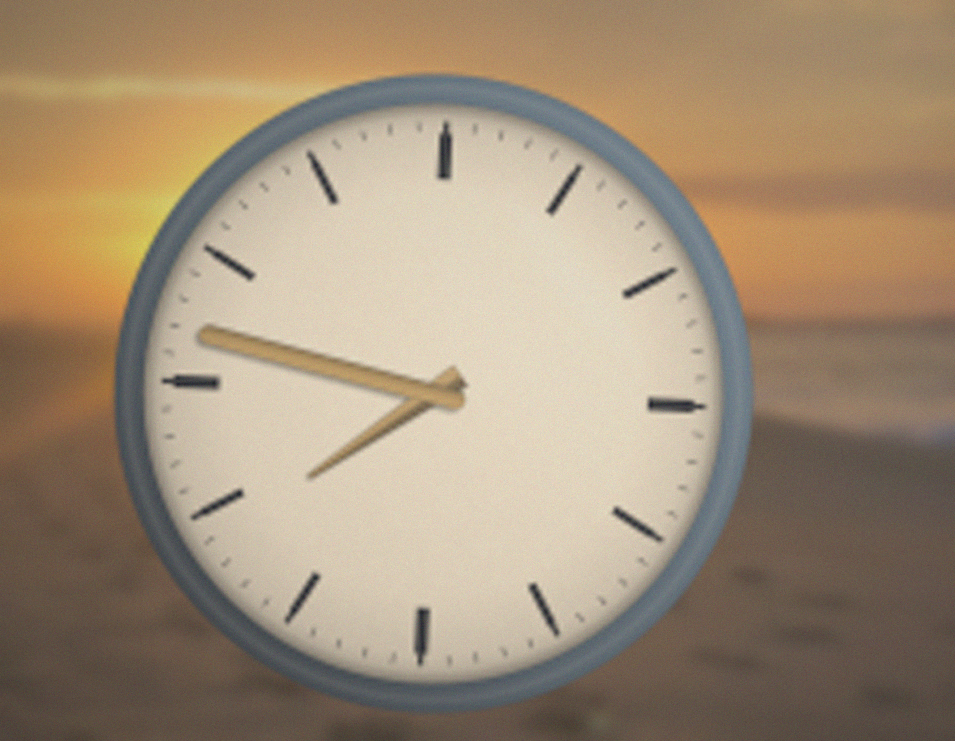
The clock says **7:47**
